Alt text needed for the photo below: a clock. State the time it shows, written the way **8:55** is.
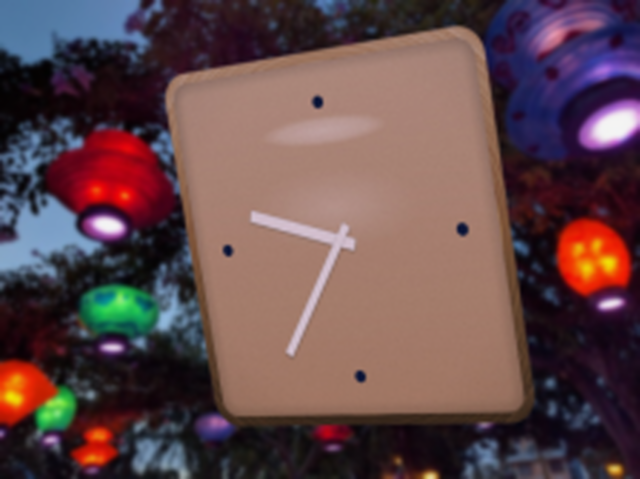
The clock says **9:36**
